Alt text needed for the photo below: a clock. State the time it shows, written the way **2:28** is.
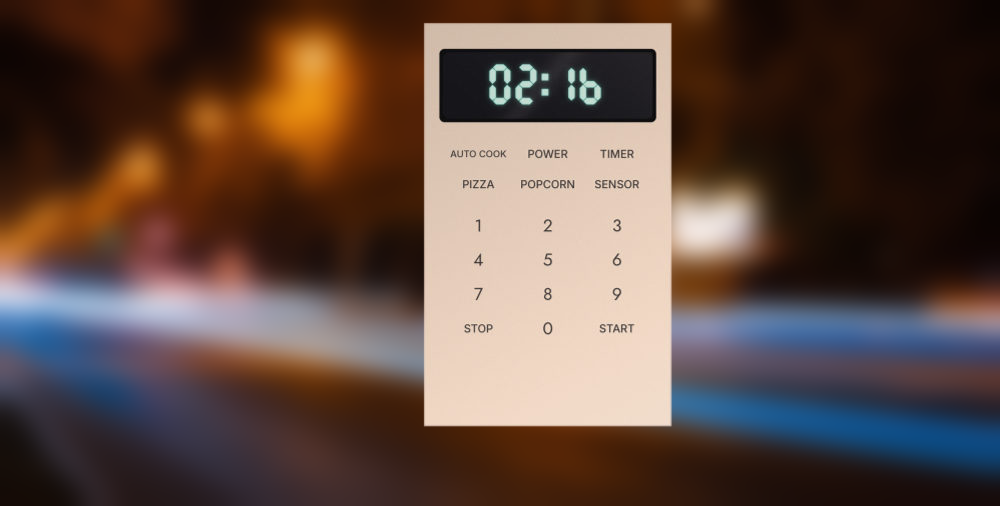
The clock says **2:16**
